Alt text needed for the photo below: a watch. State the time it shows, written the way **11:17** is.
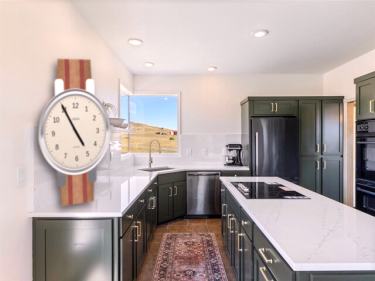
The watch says **4:55**
